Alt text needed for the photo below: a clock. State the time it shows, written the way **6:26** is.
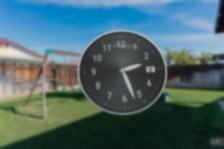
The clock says **2:27**
